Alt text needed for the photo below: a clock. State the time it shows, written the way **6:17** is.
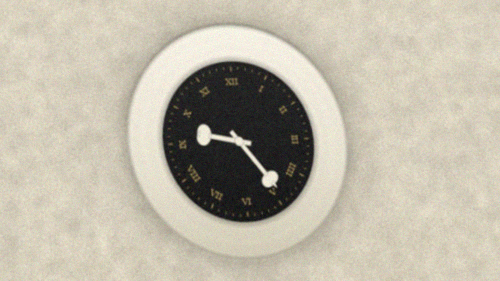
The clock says **9:24**
